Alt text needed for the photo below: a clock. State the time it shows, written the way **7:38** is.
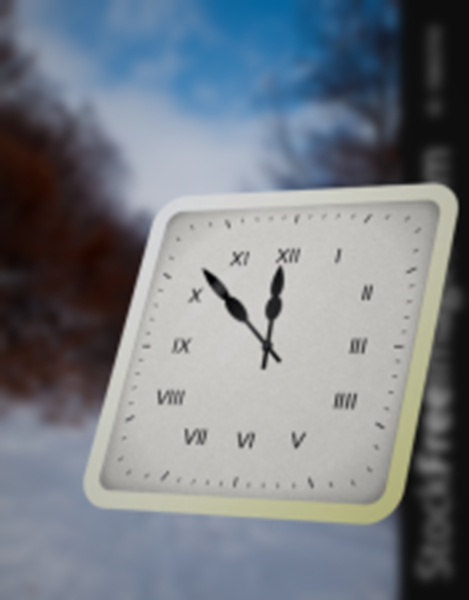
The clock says **11:52**
